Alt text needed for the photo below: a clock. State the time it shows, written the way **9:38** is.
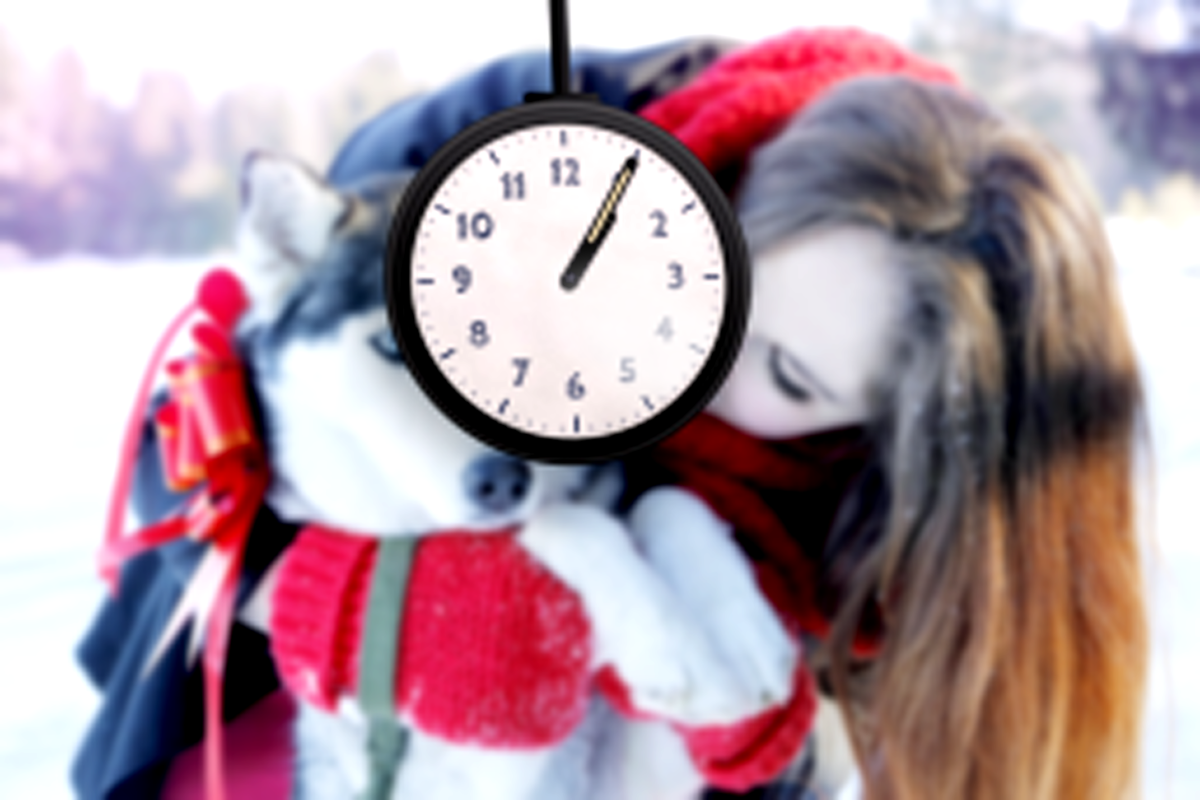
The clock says **1:05**
